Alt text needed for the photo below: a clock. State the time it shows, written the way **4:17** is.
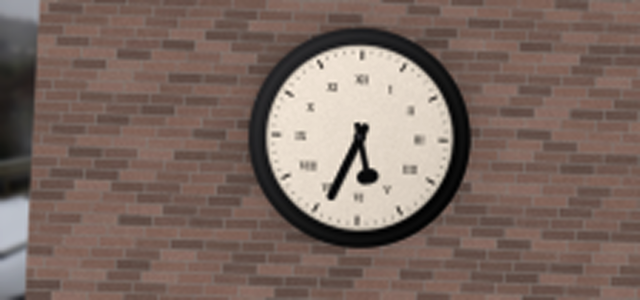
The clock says **5:34**
